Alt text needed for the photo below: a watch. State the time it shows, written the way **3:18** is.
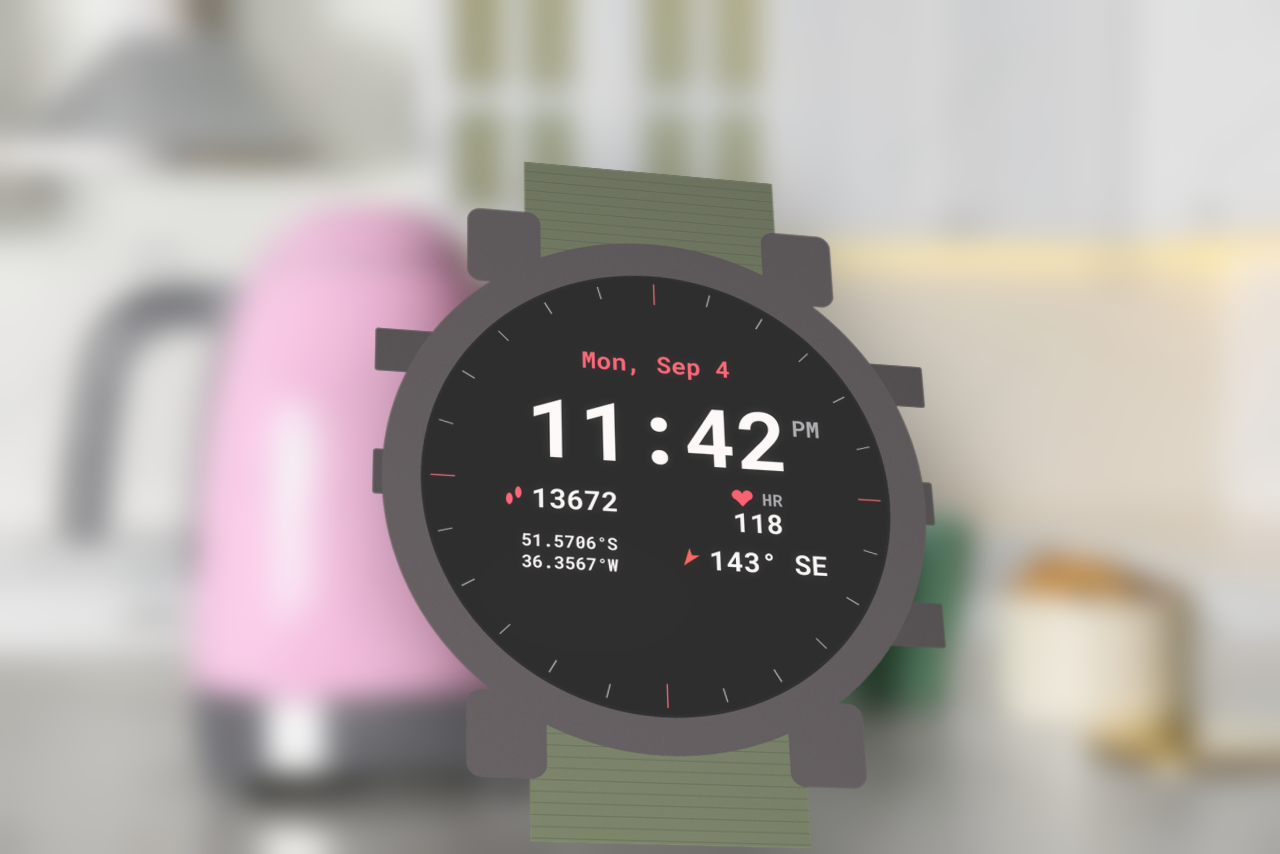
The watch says **11:42**
